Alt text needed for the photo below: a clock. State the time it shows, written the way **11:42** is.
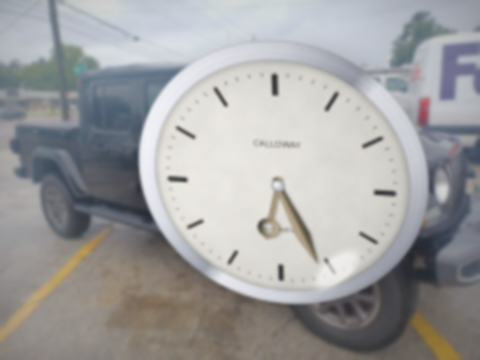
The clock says **6:26**
